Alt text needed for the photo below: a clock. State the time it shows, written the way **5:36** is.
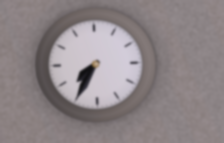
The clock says **7:35**
